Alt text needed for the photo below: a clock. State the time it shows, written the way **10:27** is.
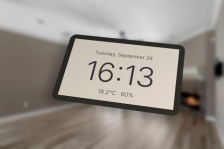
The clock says **16:13**
